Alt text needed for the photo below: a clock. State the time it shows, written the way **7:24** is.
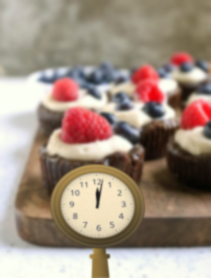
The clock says **12:02**
